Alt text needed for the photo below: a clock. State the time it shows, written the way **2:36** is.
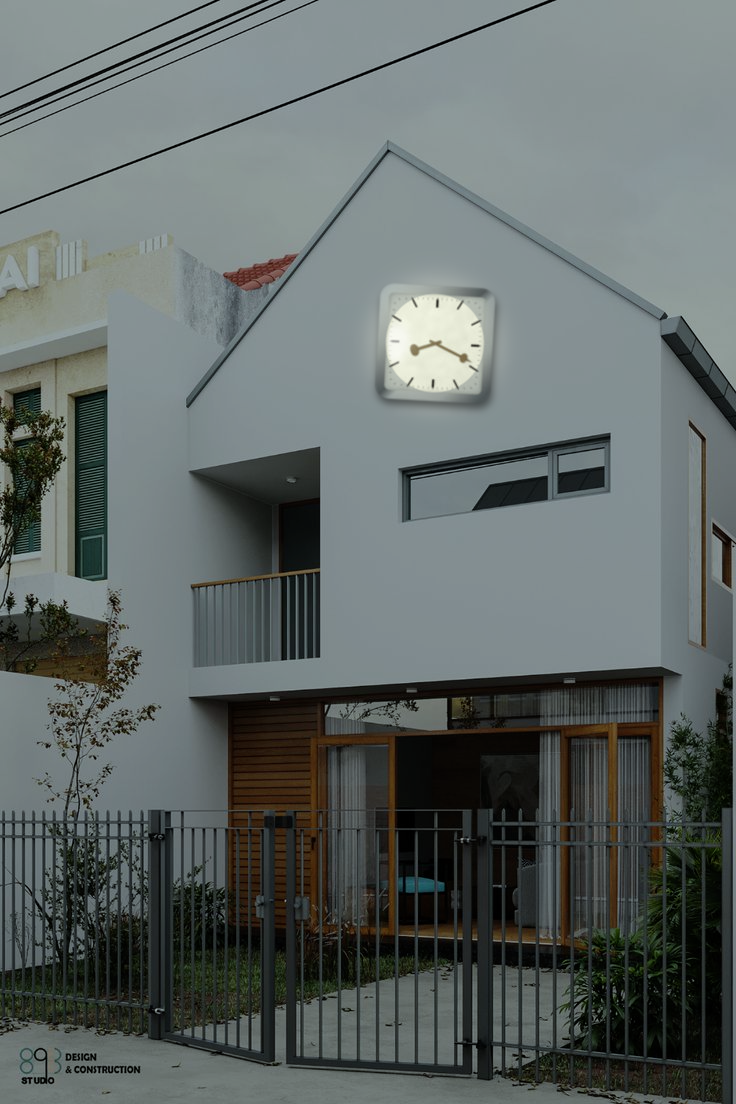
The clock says **8:19**
